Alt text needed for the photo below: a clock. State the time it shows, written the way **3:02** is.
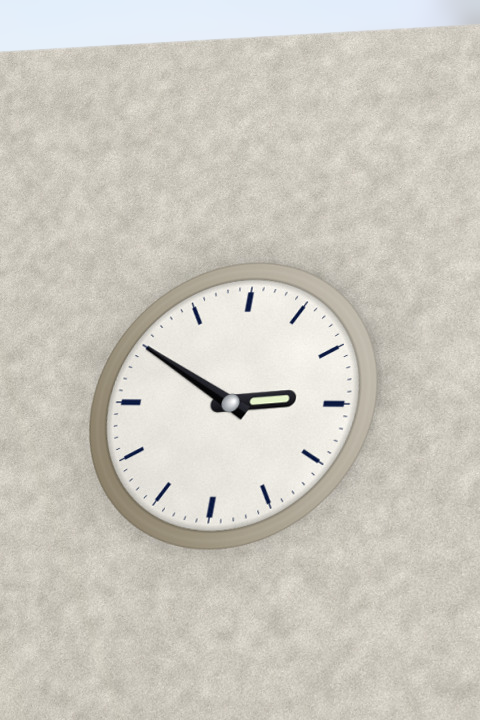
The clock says **2:50**
